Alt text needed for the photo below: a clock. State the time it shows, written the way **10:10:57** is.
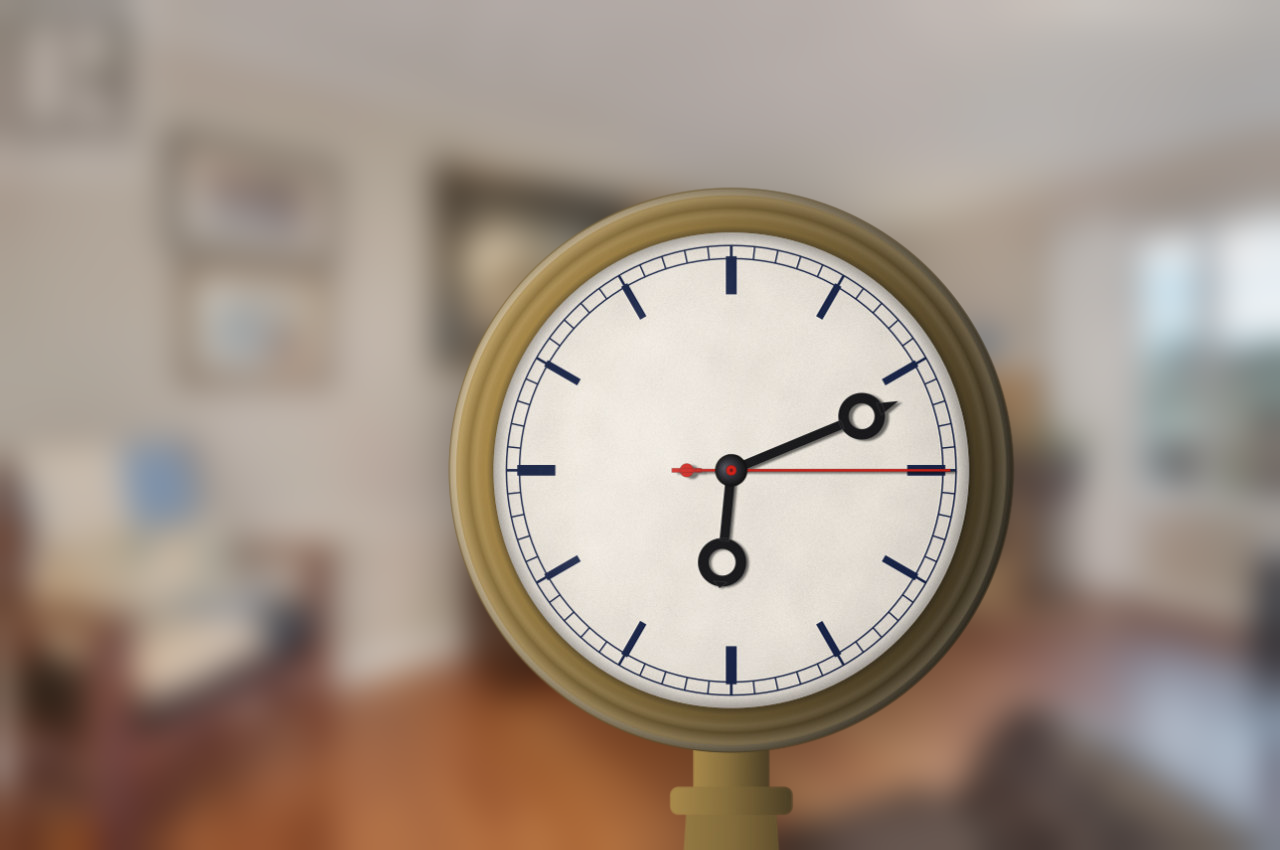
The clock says **6:11:15**
